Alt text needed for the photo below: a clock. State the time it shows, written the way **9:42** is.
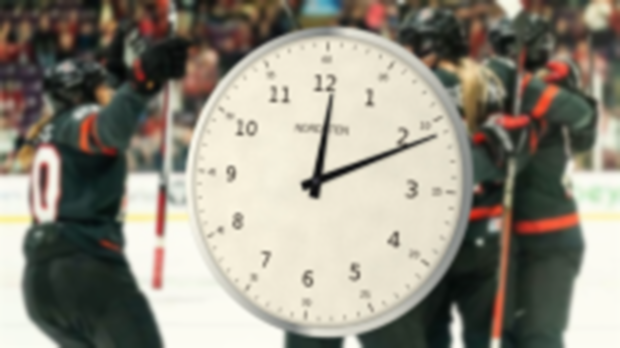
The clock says **12:11**
